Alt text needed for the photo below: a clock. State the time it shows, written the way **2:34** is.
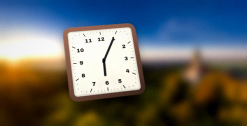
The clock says **6:05**
